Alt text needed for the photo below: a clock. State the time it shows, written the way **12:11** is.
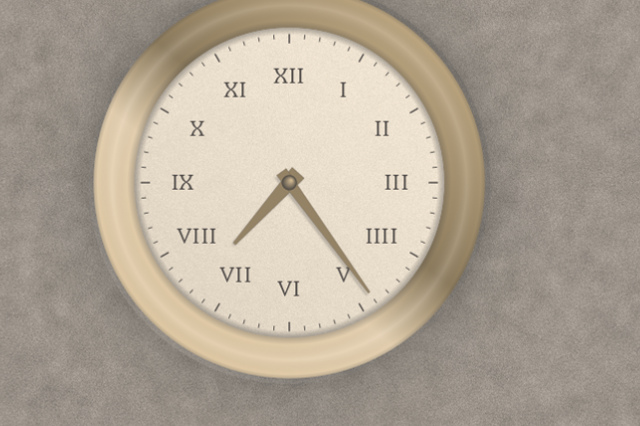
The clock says **7:24**
